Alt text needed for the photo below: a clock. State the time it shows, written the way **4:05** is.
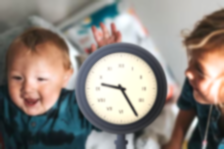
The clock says **9:25**
